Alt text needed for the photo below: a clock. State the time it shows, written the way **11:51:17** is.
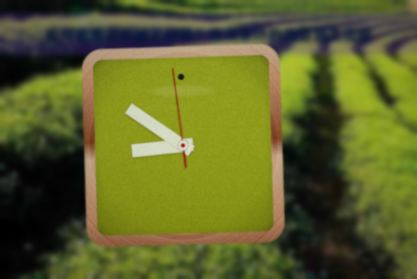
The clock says **8:50:59**
